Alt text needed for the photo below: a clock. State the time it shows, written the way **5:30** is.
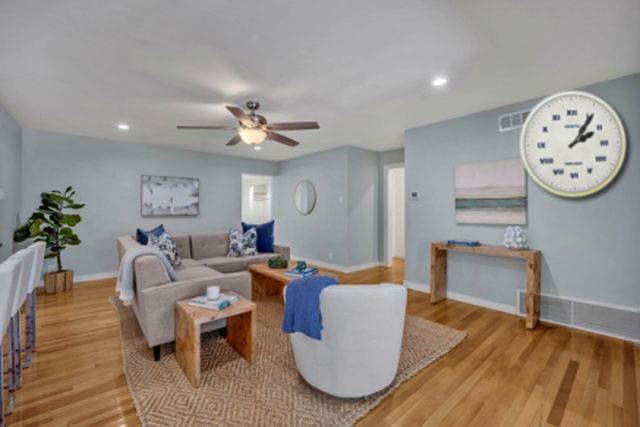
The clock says **2:06**
